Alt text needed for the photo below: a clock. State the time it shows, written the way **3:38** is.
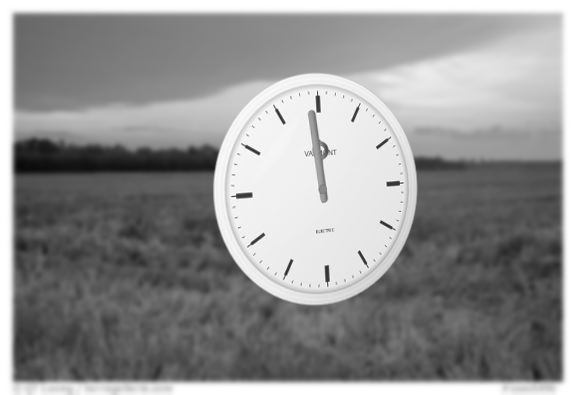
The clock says **11:59**
